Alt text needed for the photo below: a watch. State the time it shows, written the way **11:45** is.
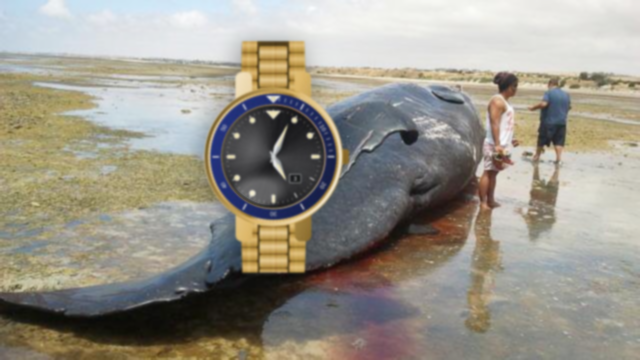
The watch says **5:04**
